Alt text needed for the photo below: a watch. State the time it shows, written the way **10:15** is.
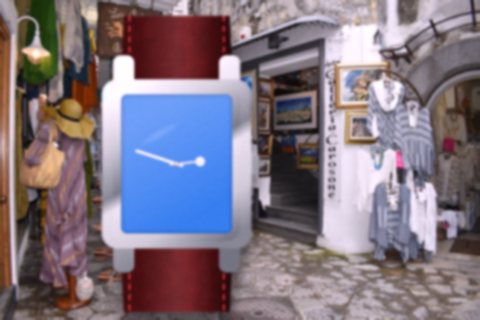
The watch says **2:48**
